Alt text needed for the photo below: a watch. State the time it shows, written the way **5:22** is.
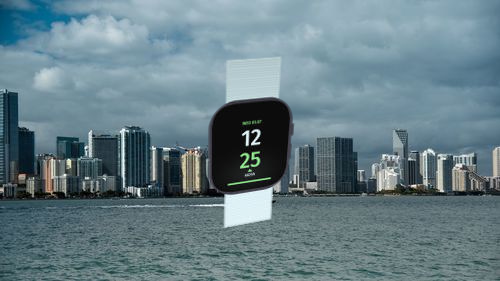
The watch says **12:25**
